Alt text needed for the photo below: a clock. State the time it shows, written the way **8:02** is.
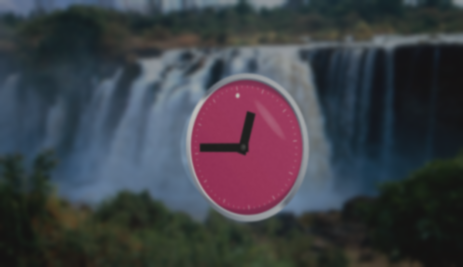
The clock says **12:46**
